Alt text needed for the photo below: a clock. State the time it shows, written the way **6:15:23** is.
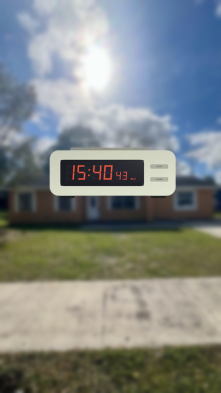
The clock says **15:40:43**
